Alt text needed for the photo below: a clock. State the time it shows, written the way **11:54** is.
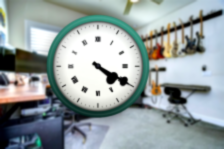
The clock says **4:20**
